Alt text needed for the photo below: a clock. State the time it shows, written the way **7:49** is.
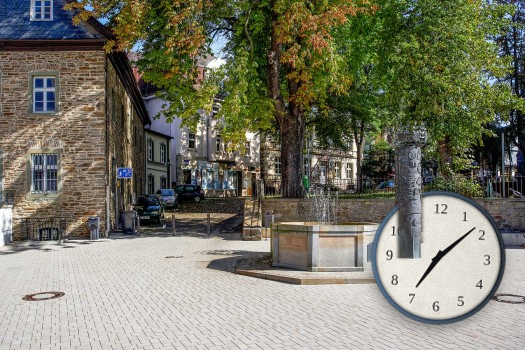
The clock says **7:08**
